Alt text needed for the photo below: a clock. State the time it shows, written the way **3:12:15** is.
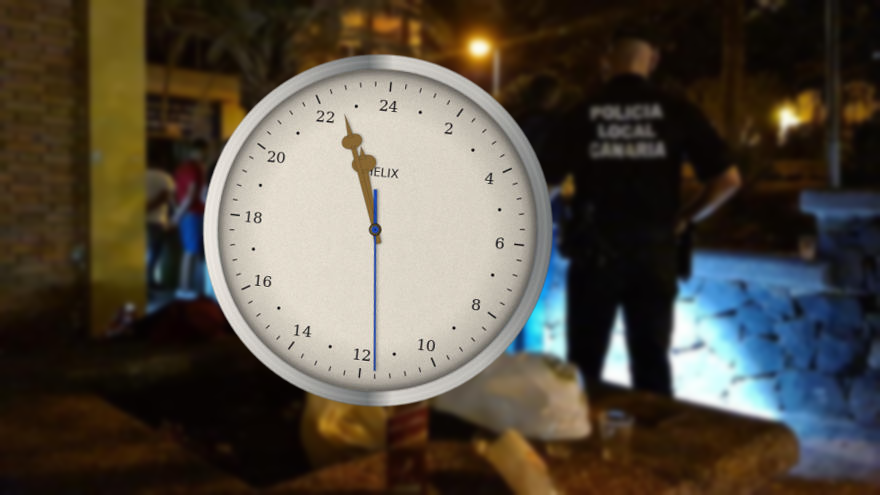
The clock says **22:56:29**
